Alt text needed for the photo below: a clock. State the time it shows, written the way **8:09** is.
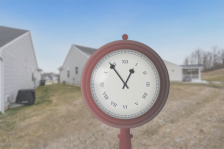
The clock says **12:54**
